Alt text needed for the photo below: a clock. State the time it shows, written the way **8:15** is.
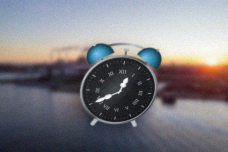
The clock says **12:40**
